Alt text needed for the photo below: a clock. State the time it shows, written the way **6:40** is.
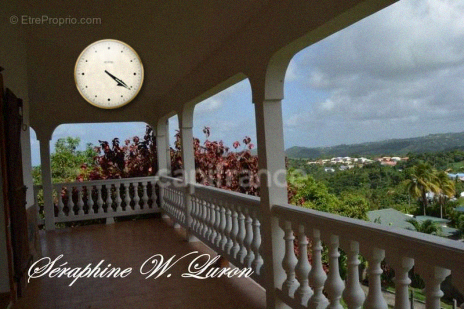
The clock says **4:21**
